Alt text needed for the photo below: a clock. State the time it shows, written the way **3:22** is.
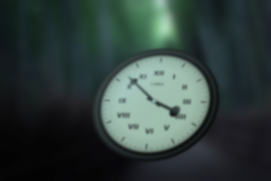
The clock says **3:52**
